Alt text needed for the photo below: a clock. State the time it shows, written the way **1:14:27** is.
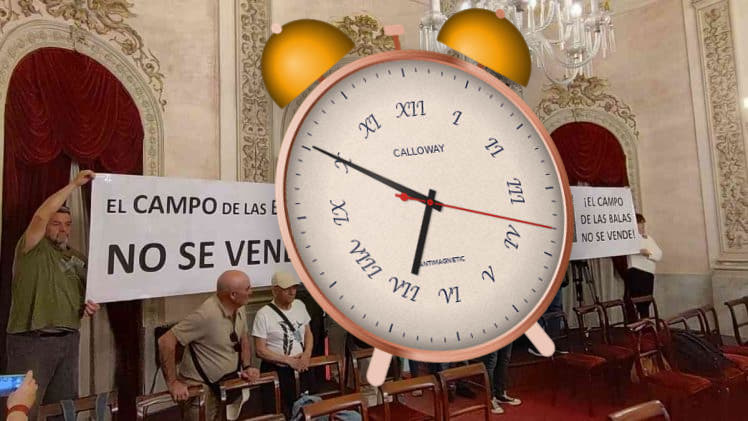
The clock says **6:50:18**
